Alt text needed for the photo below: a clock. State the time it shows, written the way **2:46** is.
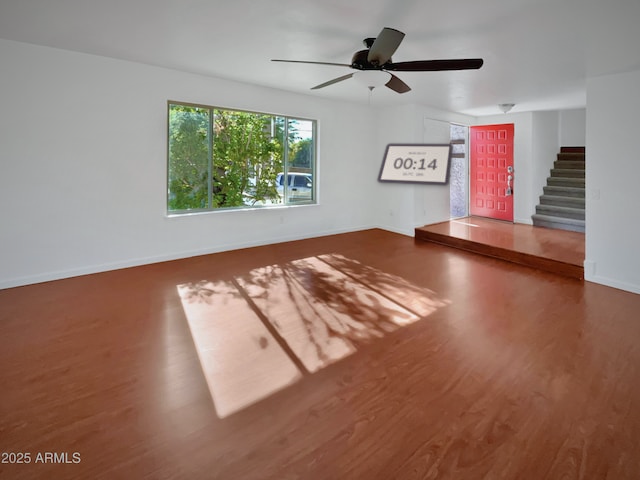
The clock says **0:14**
